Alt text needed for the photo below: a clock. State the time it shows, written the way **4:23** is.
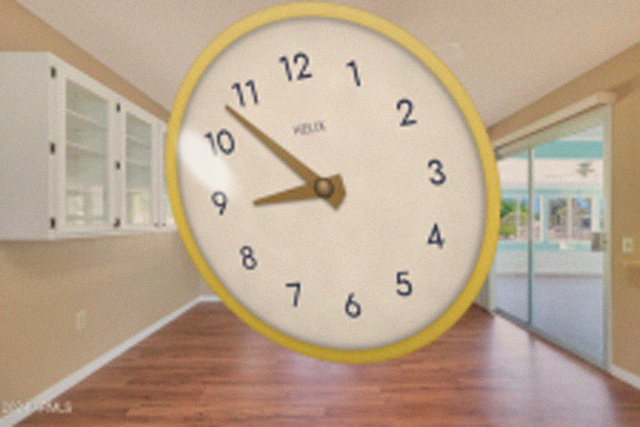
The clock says **8:53**
